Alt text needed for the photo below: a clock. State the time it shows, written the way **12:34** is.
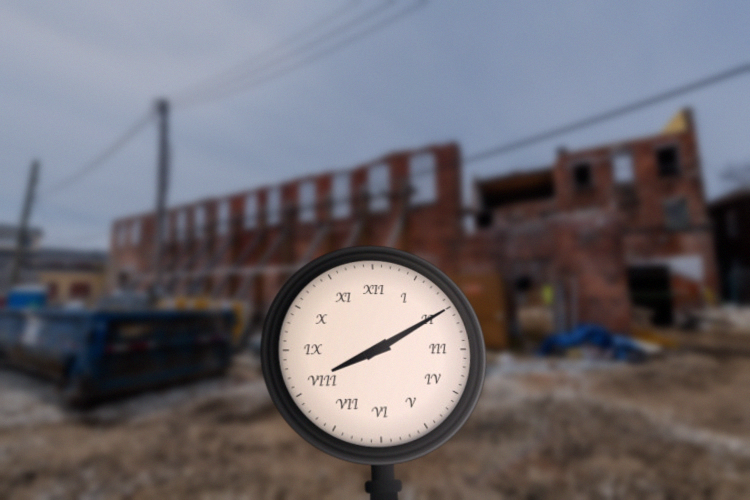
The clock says **8:10**
